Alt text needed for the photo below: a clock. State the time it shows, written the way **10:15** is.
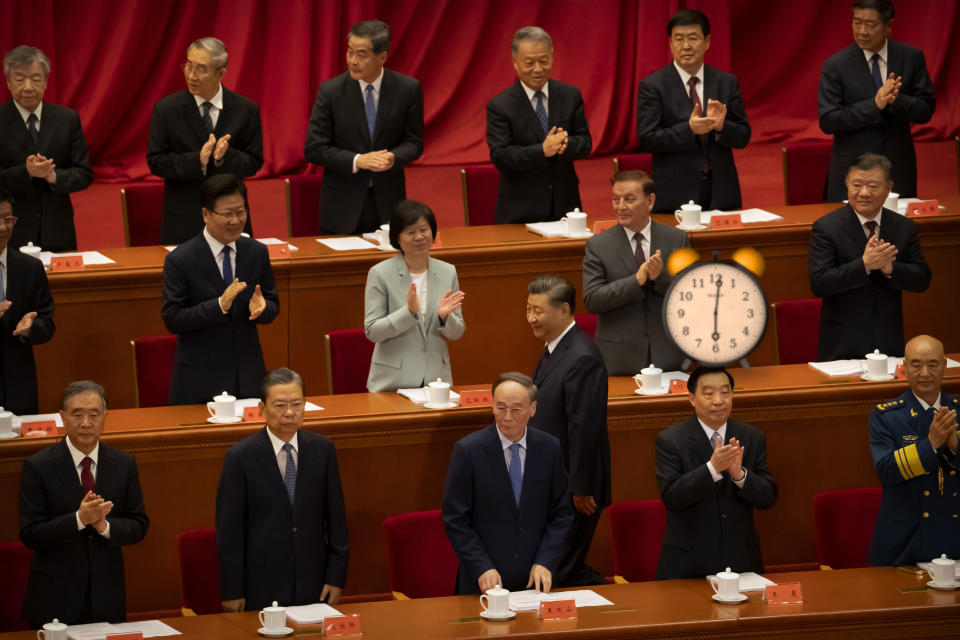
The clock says **6:01**
